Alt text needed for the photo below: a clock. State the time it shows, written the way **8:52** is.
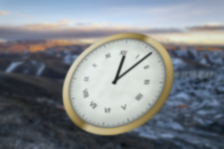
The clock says **12:07**
